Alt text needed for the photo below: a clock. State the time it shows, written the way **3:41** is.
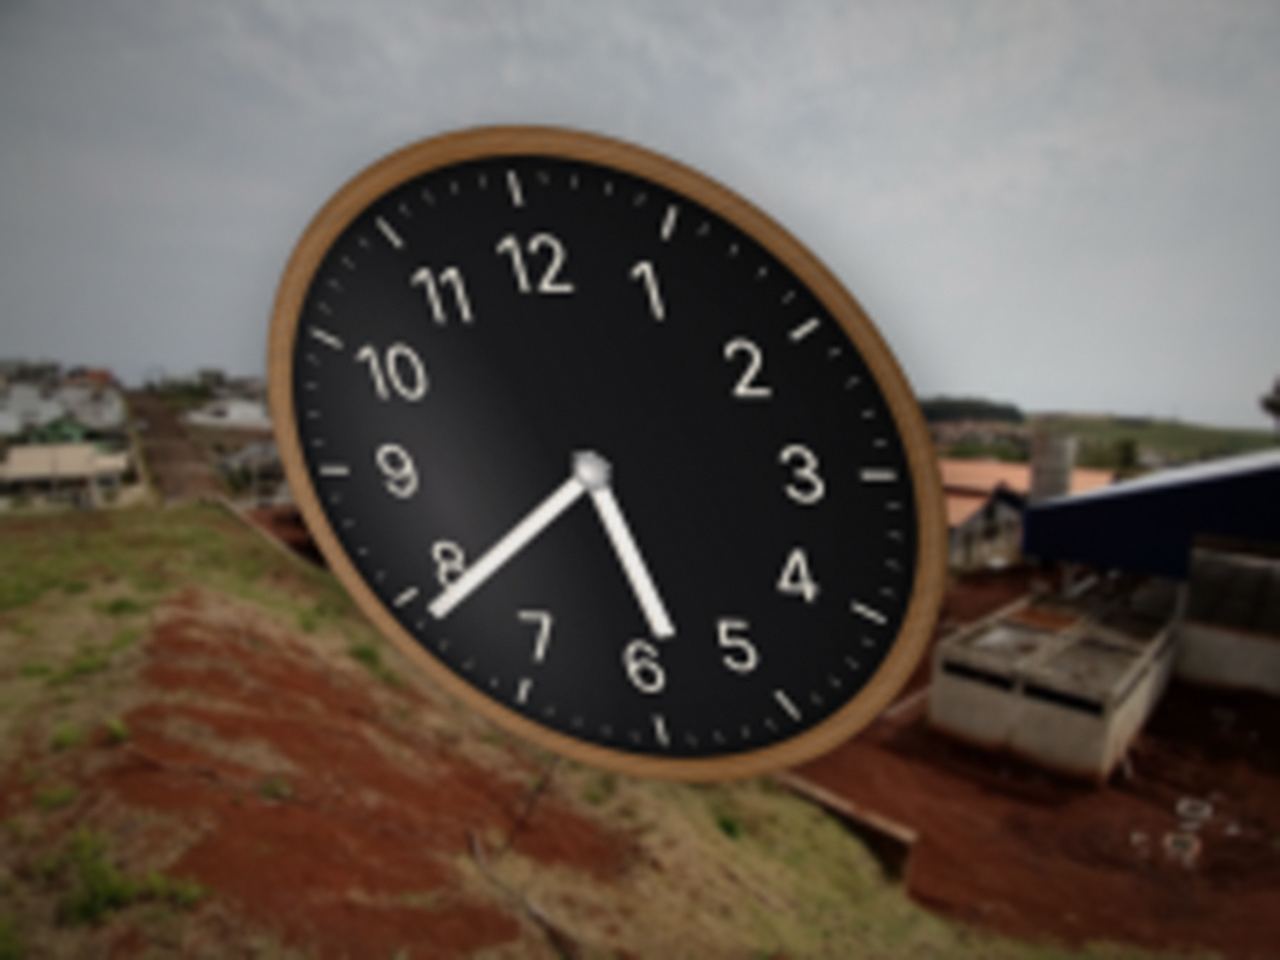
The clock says **5:39**
